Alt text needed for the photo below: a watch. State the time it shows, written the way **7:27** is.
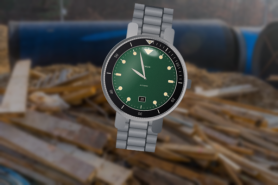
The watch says **9:57**
